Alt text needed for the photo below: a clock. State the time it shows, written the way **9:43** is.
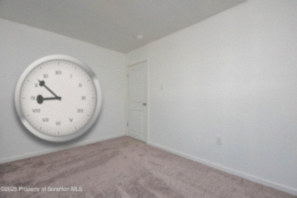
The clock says **8:52**
